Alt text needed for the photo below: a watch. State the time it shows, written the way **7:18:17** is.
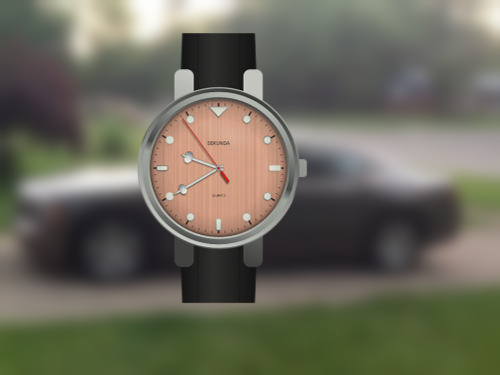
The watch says **9:39:54**
